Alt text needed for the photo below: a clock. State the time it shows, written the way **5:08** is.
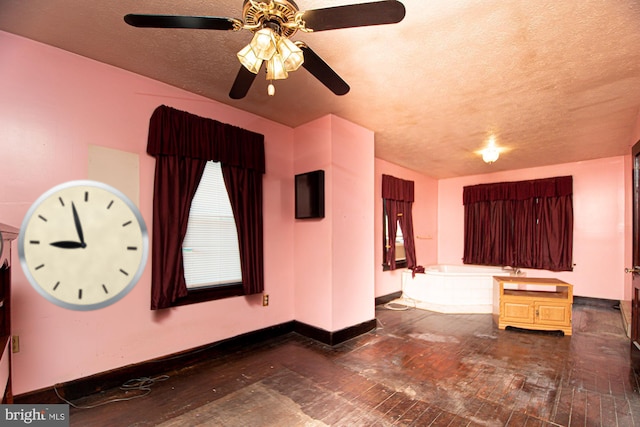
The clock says **8:57**
